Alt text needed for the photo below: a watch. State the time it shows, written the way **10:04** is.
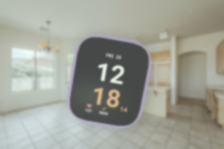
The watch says **12:18**
